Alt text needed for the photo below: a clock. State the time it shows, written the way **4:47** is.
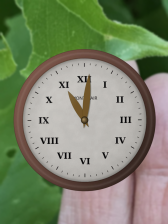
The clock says **11:01**
